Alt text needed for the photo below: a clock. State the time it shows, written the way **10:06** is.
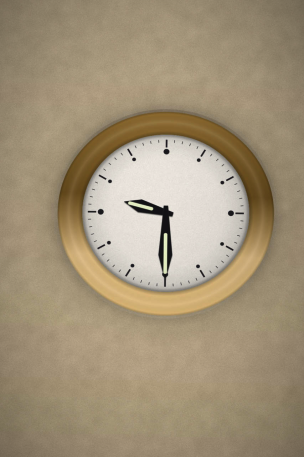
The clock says **9:30**
